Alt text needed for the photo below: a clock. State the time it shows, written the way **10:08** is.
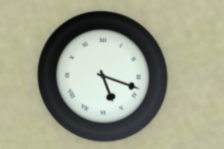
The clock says **5:18**
